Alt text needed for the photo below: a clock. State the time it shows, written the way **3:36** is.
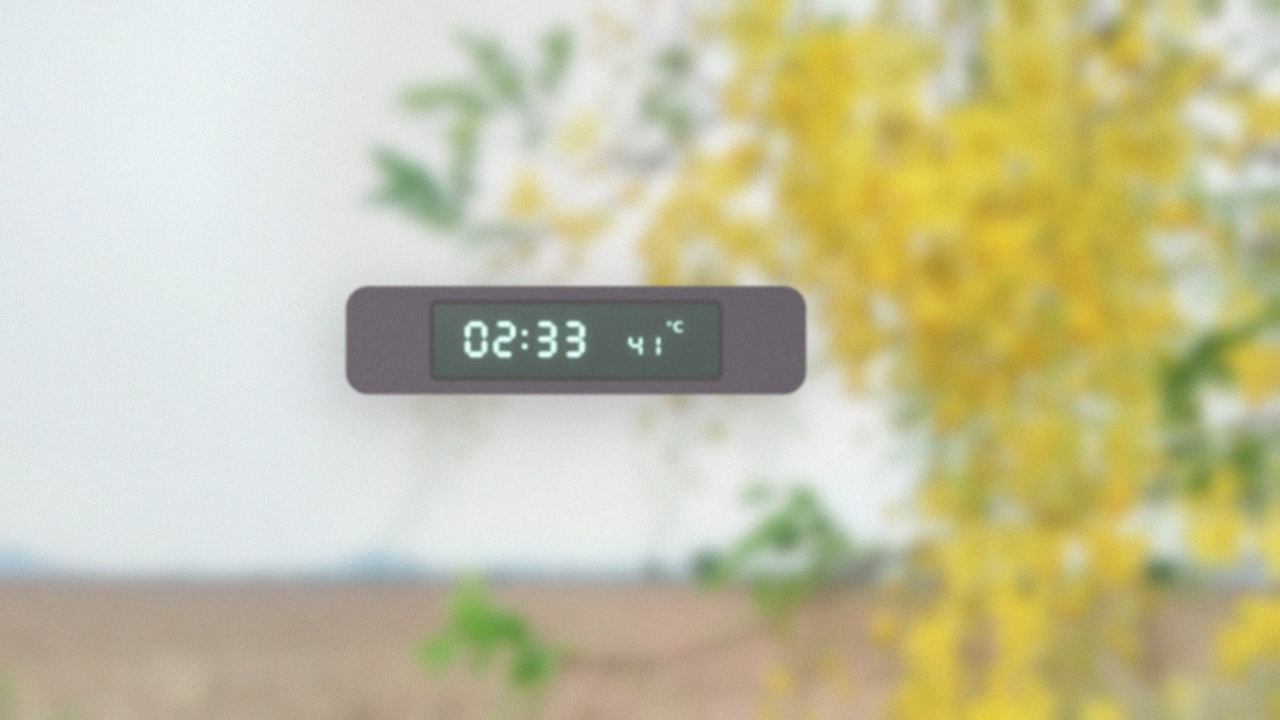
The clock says **2:33**
